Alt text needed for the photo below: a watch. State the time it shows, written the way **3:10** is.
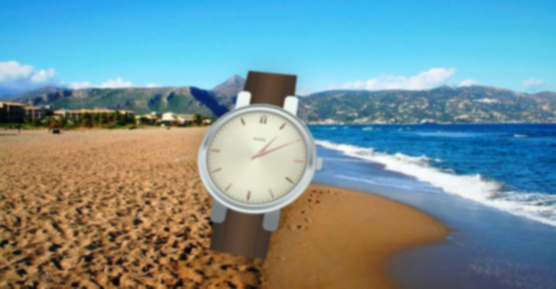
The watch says **1:10**
